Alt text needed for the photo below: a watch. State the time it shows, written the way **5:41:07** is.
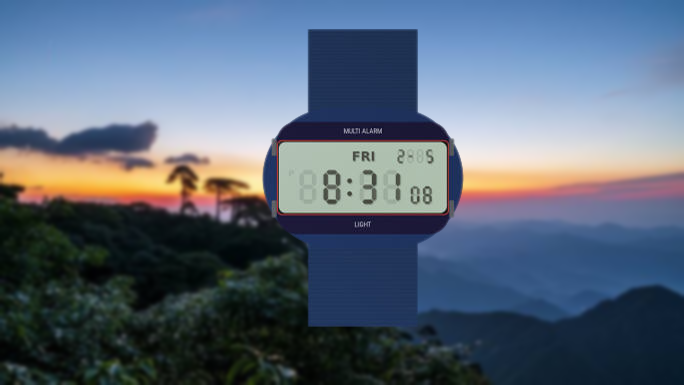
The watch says **8:31:08**
